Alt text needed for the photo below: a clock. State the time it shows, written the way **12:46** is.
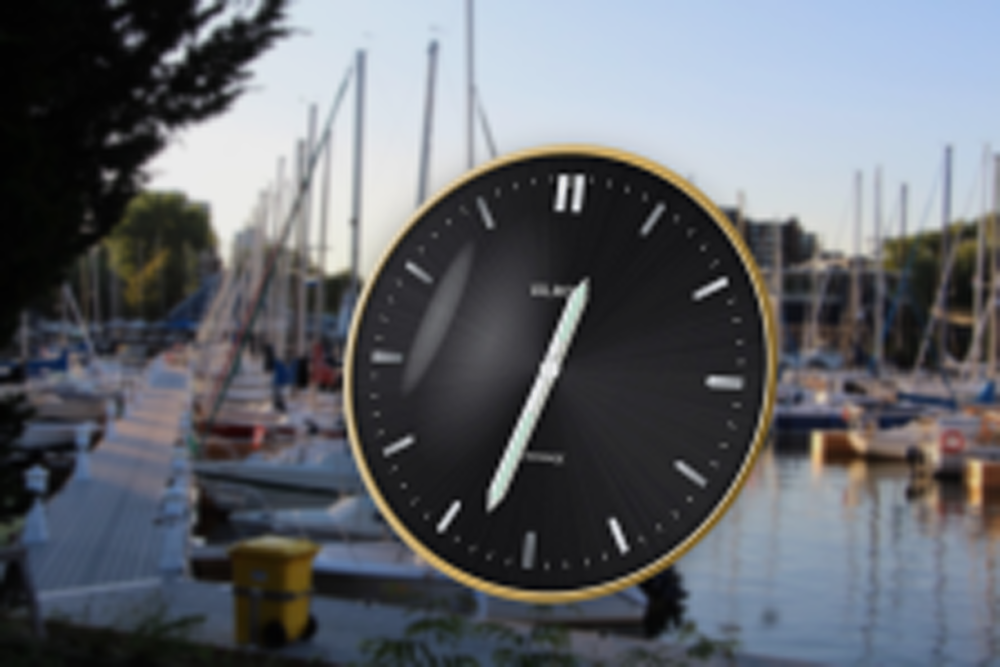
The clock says **12:33**
